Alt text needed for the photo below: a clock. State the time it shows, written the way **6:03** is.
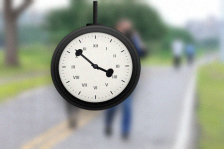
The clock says **3:52**
